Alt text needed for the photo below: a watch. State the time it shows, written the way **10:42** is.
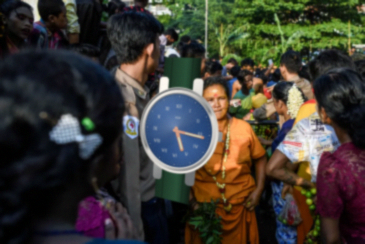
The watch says **5:16**
